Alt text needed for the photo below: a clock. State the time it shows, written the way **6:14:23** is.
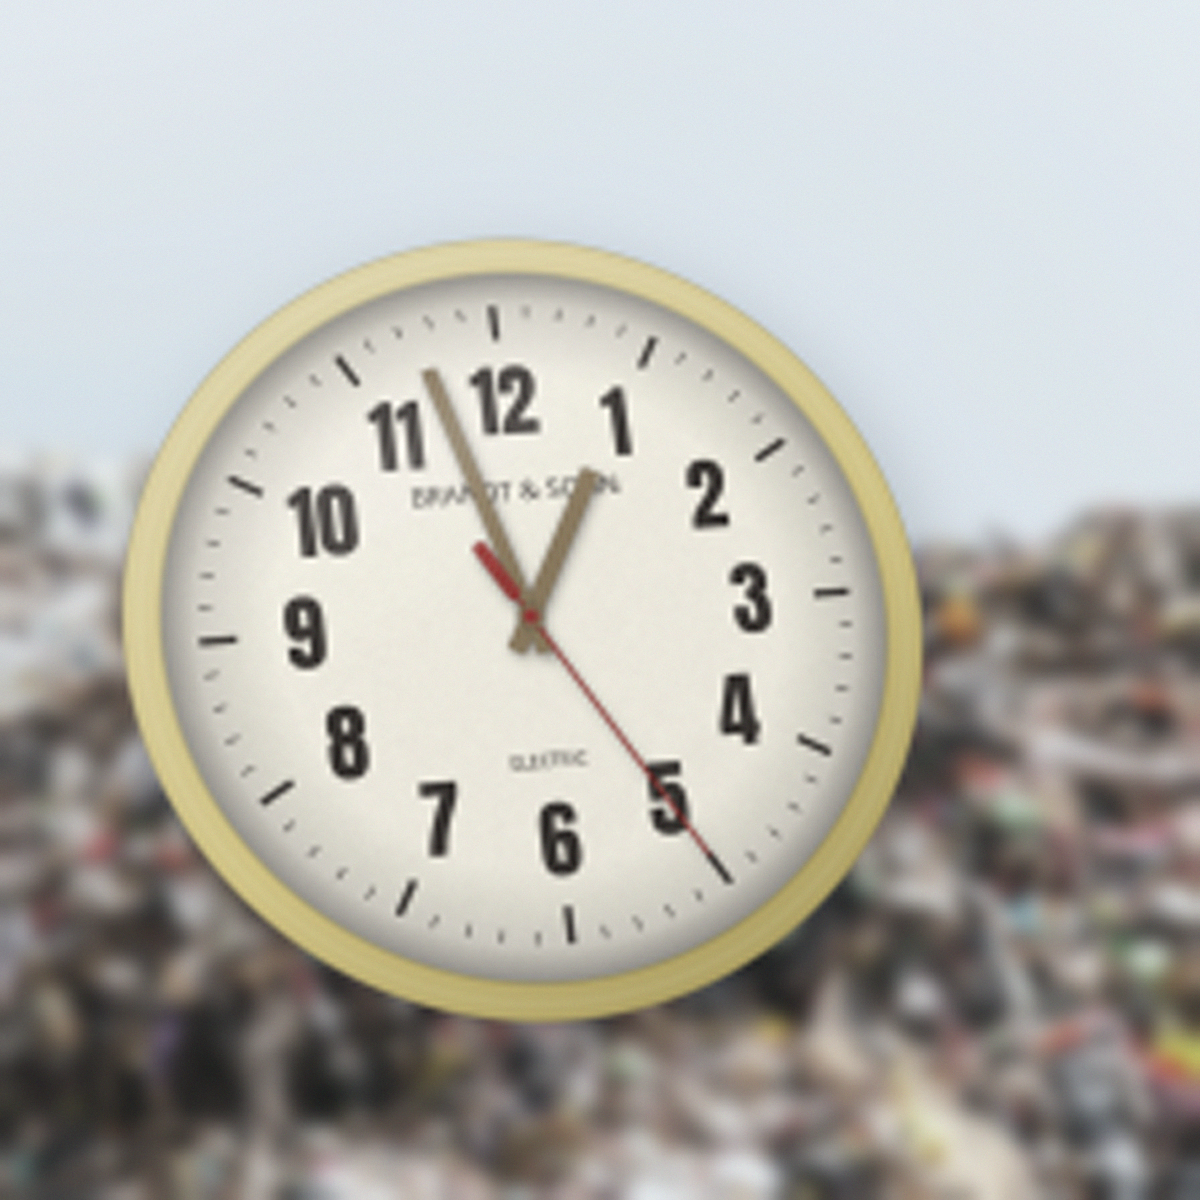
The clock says **12:57:25**
